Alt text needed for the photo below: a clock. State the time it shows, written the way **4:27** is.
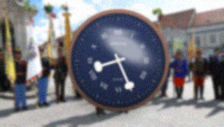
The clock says **8:26**
